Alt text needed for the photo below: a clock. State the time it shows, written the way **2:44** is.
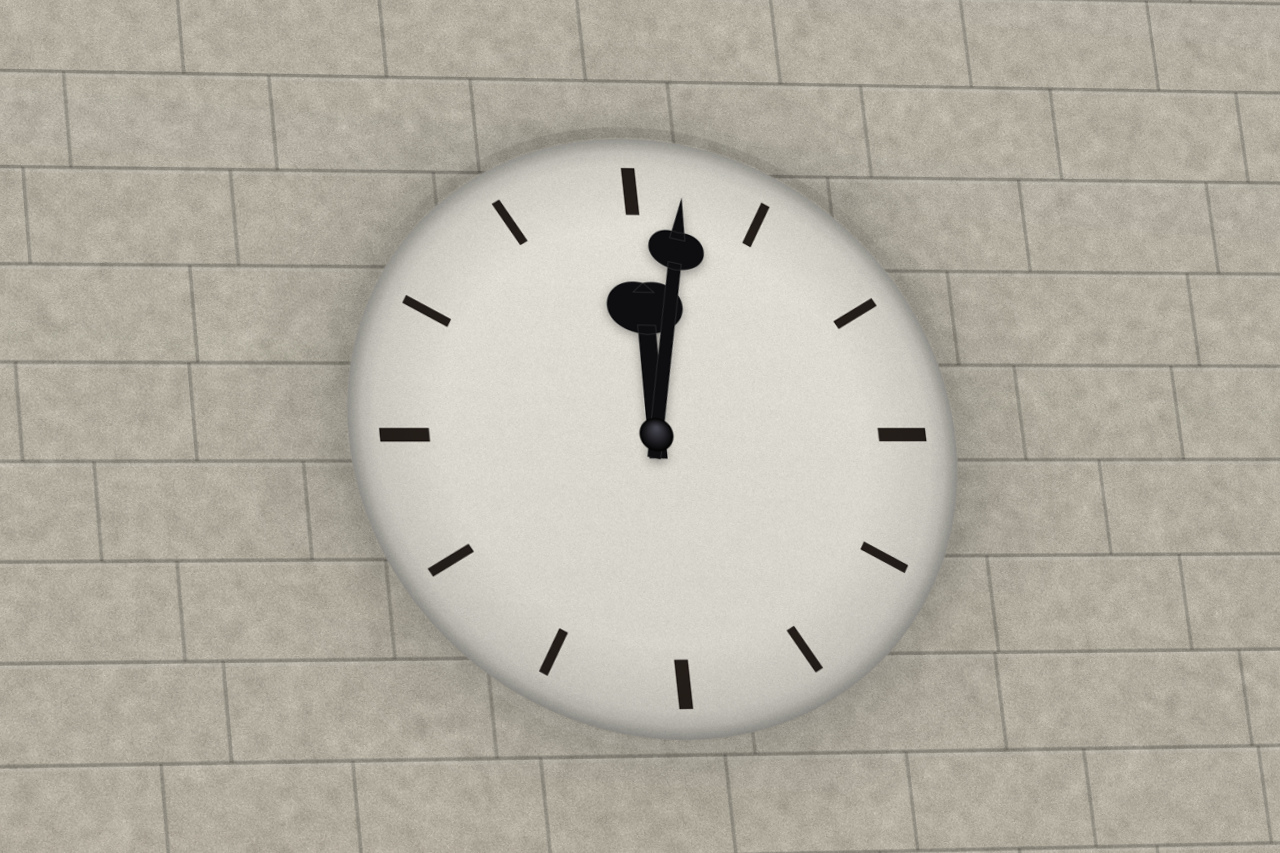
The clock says **12:02**
